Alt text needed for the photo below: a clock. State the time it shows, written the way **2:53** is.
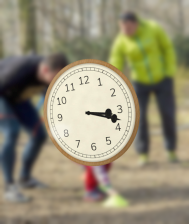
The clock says **3:18**
